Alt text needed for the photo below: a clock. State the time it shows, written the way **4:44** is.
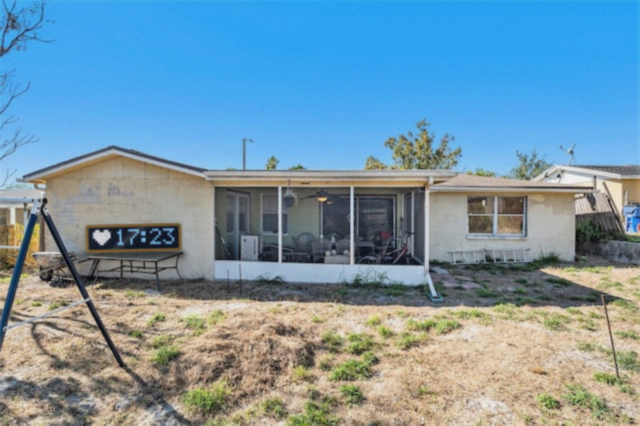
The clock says **17:23**
